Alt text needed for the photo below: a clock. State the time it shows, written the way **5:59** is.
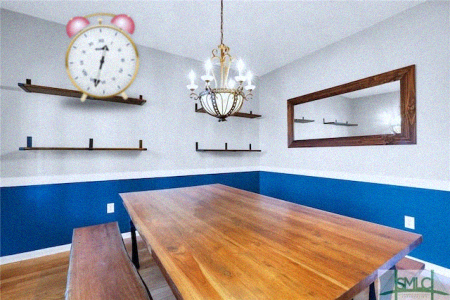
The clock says **12:33**
